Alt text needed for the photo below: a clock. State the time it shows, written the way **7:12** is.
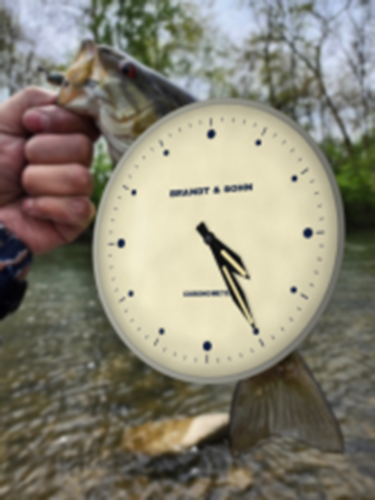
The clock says **4:25**
